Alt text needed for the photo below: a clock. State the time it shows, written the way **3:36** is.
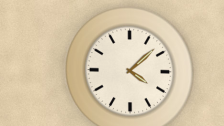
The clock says **4:08**
